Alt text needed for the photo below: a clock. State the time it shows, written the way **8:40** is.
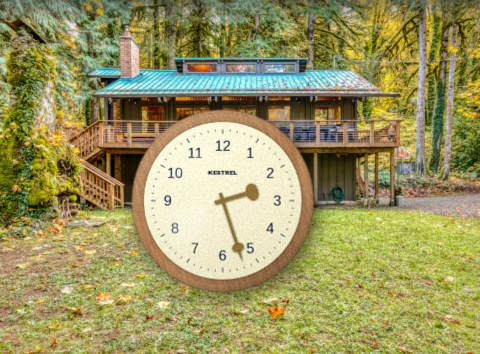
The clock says **2:27**
